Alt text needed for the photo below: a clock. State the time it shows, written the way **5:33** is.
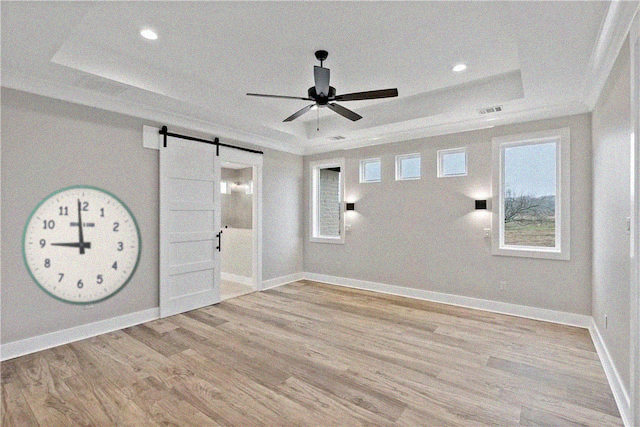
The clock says **8:59**
